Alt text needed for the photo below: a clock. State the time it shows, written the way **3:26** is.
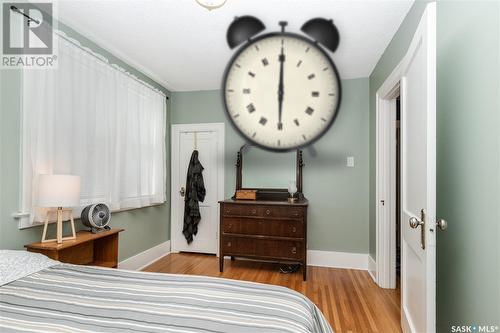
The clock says **6:00**
